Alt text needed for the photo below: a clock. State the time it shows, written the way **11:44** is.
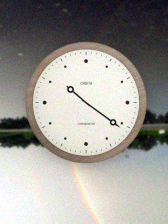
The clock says **10:21**
